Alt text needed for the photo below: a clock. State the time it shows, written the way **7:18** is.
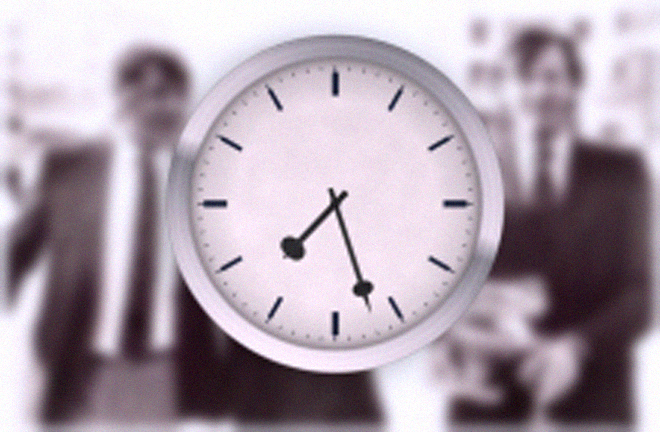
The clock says **7:27**
